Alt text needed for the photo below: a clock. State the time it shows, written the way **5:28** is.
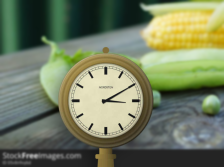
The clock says **3:10**
